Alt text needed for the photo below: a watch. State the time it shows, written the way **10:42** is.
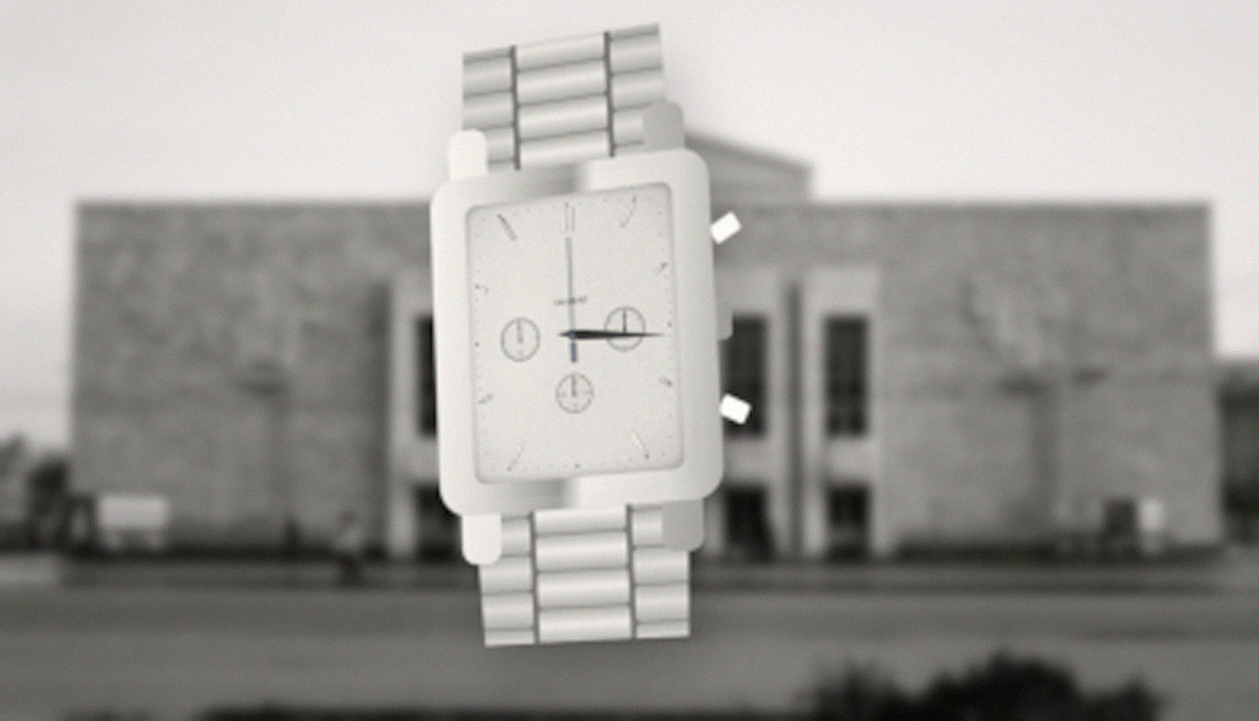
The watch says **3:16**
